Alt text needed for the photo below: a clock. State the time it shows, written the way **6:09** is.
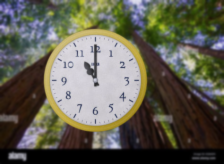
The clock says **11:00**
